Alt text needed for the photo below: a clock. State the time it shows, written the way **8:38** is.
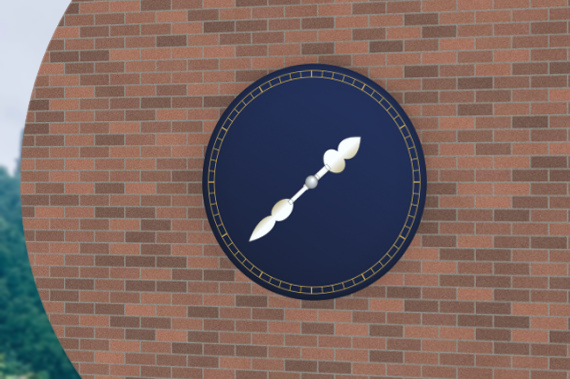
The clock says **1:38**
